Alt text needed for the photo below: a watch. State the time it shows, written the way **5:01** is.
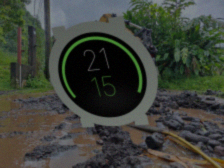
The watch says **21:15**
